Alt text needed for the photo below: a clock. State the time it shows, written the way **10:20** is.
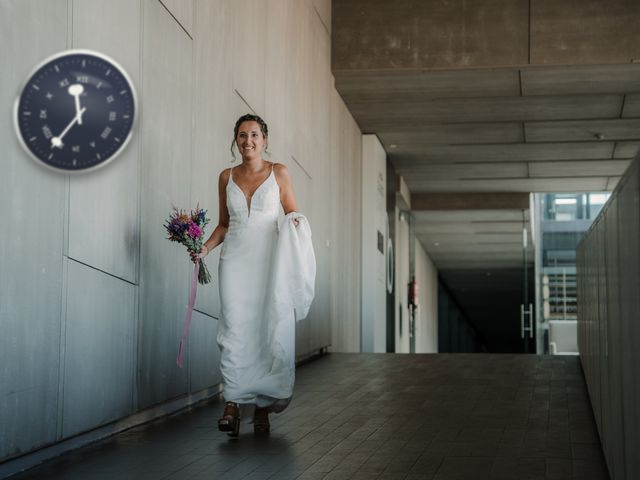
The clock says **11:36**
